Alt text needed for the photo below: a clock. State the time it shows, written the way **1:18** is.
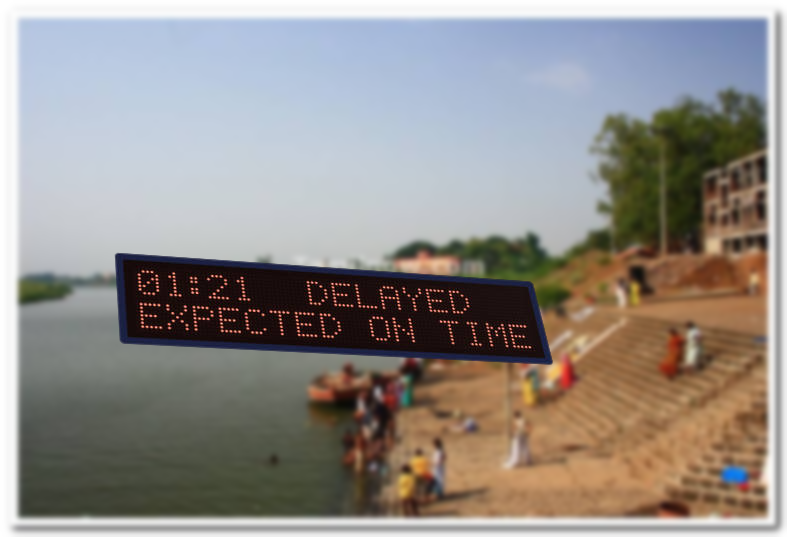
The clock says **1:21**
